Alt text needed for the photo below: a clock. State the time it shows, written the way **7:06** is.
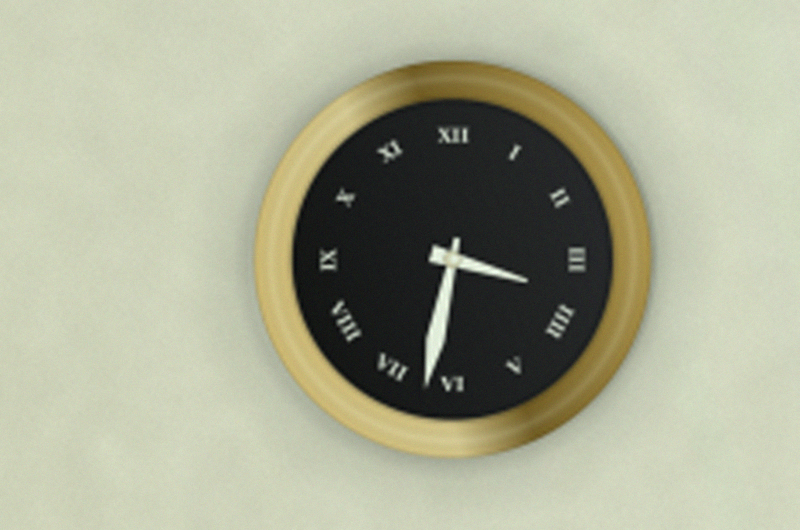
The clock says **3:32**
